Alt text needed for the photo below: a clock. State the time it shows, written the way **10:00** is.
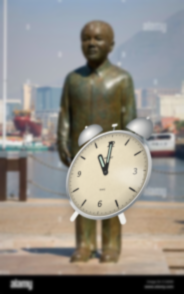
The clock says **11:00**
